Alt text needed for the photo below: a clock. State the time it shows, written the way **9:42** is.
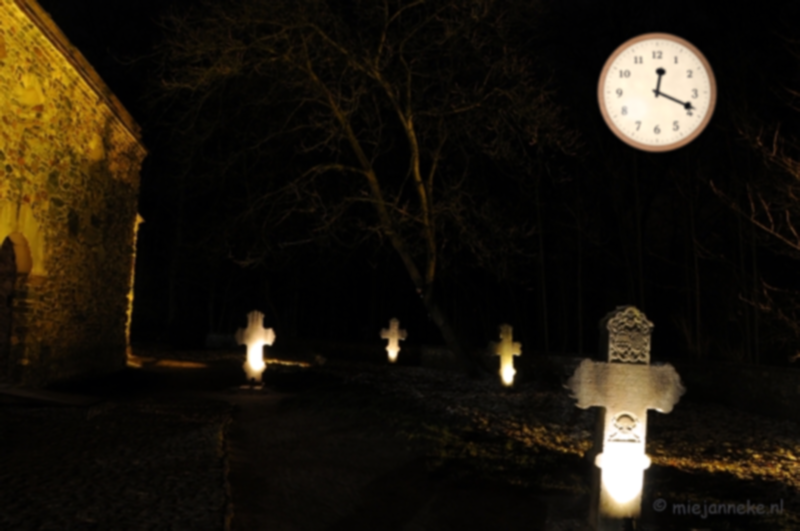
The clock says **12:19**
